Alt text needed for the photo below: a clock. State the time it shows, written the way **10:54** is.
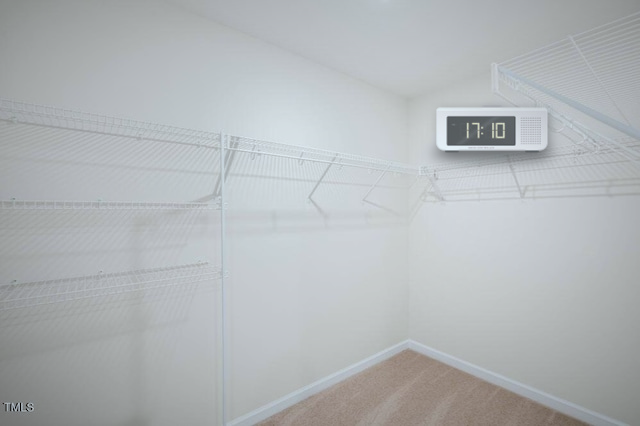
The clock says **17:10**
